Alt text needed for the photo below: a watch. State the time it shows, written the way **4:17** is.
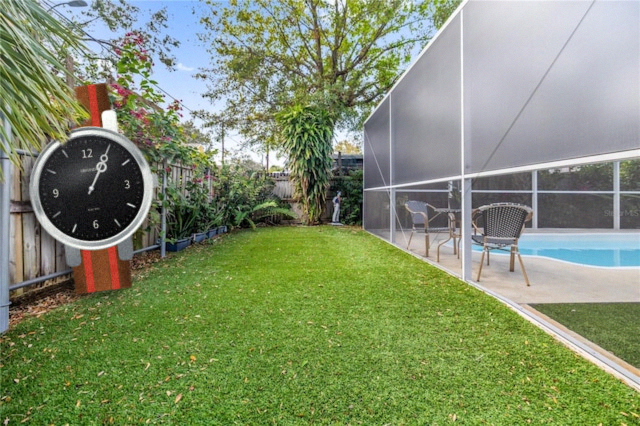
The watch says **1:05**
